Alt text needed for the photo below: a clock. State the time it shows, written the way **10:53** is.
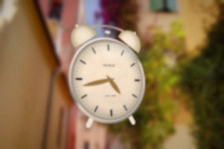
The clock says **4:43**
